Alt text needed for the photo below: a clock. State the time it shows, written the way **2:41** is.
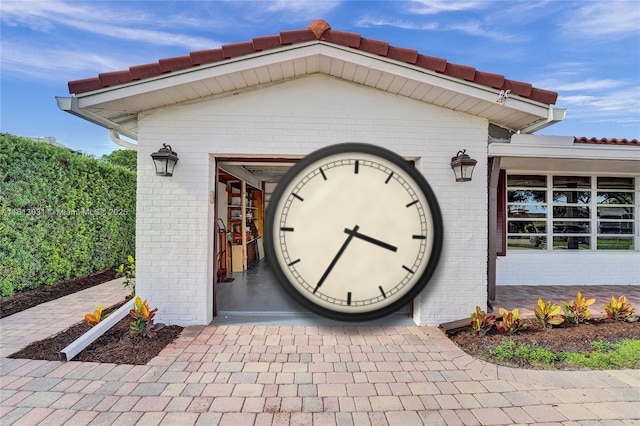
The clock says **3:35**
